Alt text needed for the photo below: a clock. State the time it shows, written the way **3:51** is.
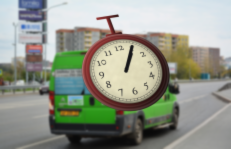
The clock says **1:05**
